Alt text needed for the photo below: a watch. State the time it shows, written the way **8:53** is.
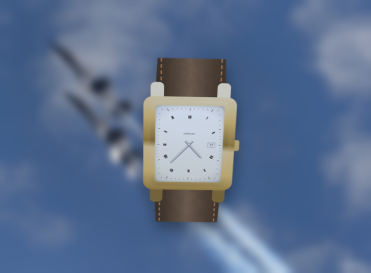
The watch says **4:37**
